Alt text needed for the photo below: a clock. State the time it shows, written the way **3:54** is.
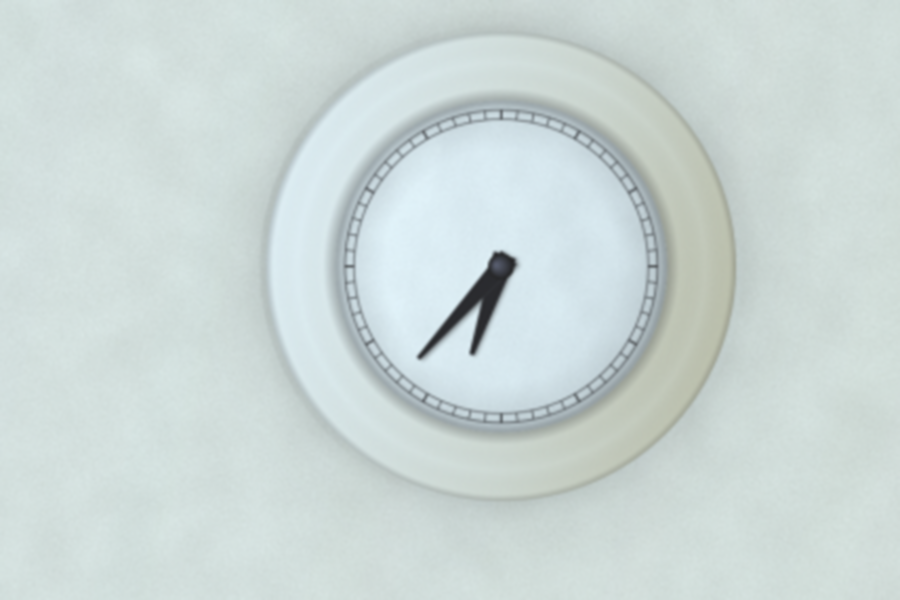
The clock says **6:37**
